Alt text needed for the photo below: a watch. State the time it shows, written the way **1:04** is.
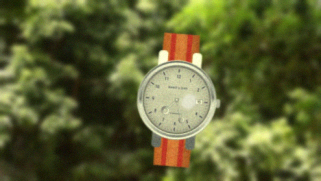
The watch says **7:27**
